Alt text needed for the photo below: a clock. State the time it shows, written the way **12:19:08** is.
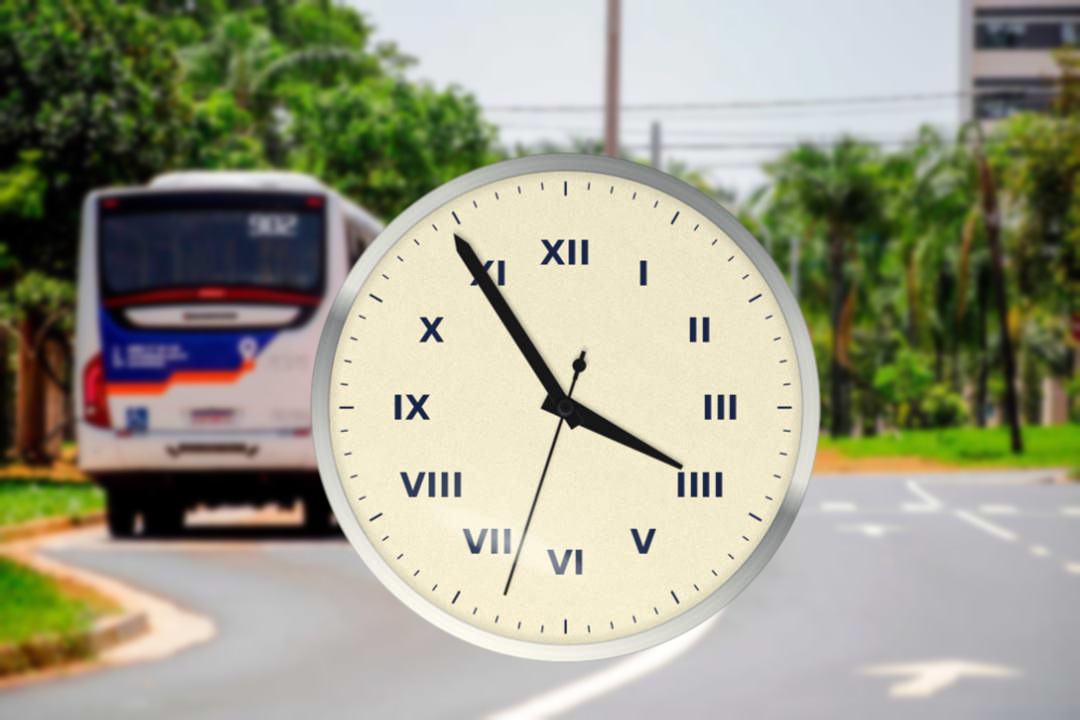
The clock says **3:54:33**
